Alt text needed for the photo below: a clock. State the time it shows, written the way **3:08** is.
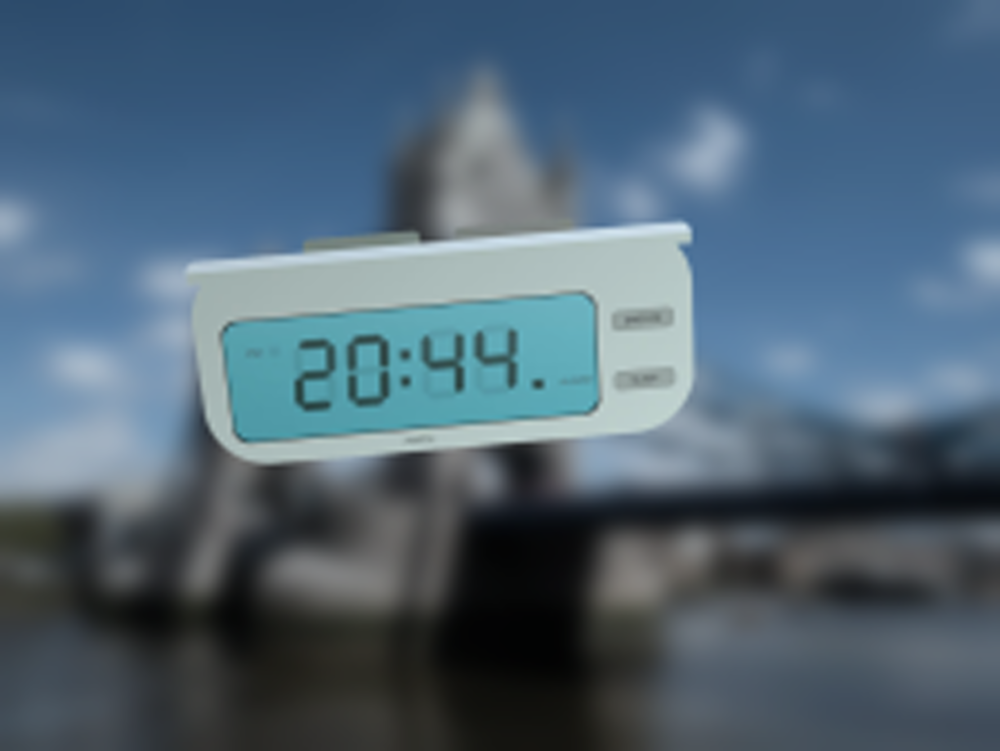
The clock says **20:44**
